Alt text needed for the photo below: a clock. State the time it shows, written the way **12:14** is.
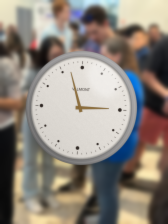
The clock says **2:57**
